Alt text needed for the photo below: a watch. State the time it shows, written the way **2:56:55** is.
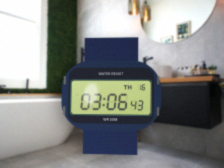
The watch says **3:06:43**
